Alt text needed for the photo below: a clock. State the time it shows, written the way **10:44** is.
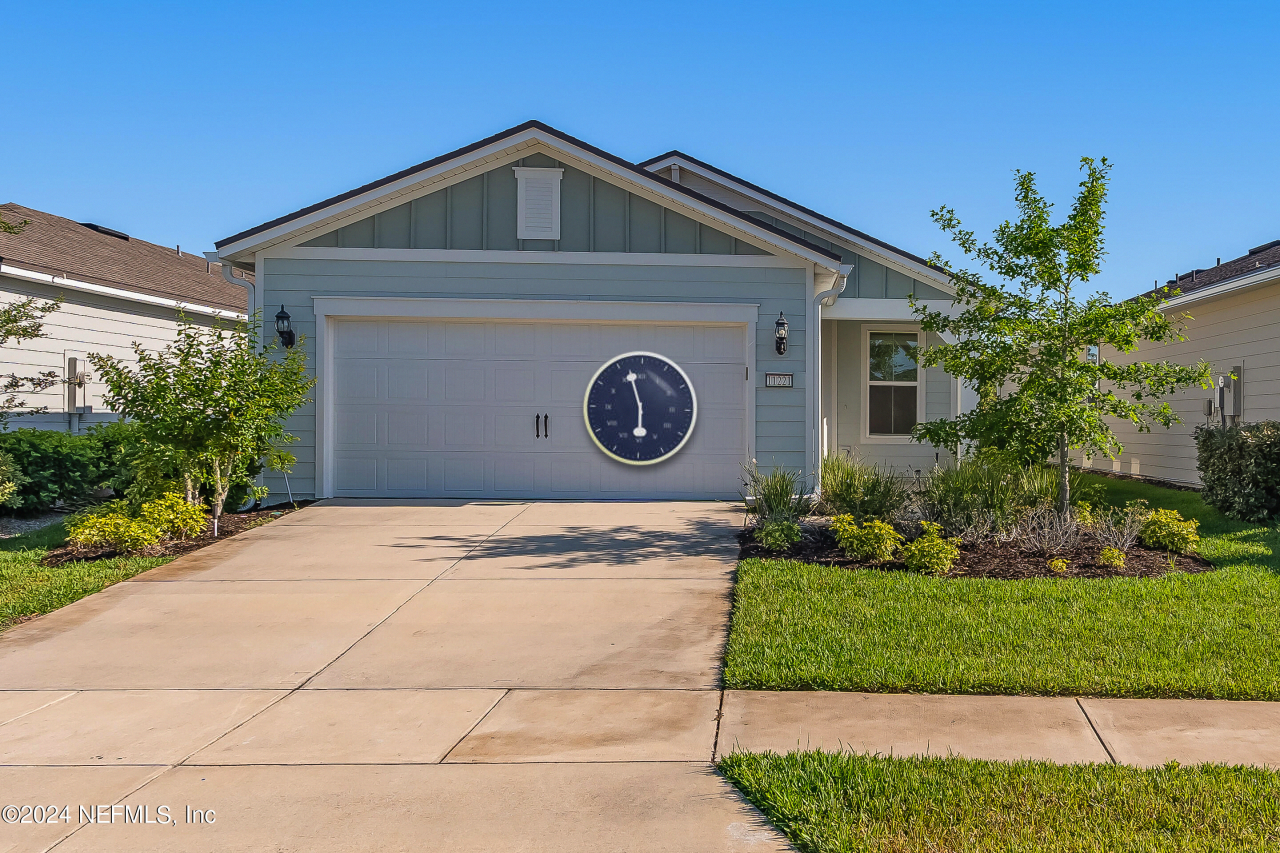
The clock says **5:57**
